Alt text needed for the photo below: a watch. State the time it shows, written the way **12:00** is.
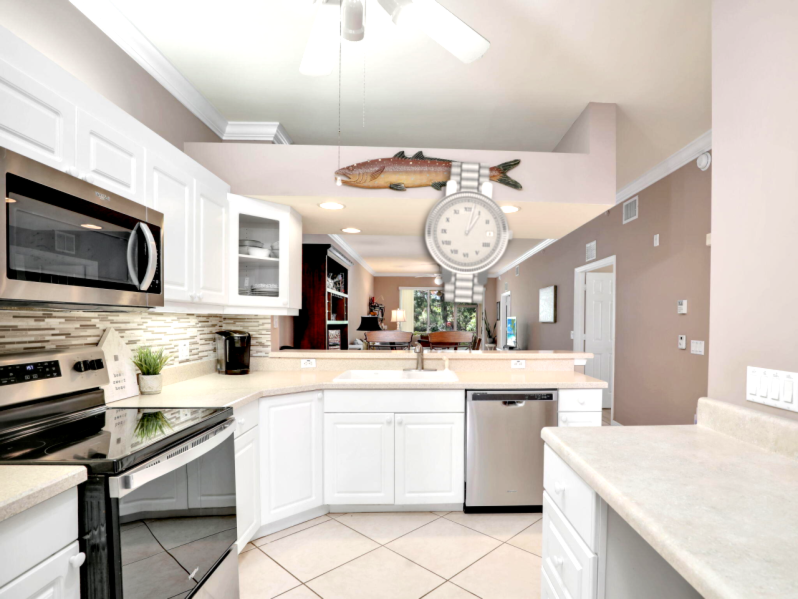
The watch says **1:02**
